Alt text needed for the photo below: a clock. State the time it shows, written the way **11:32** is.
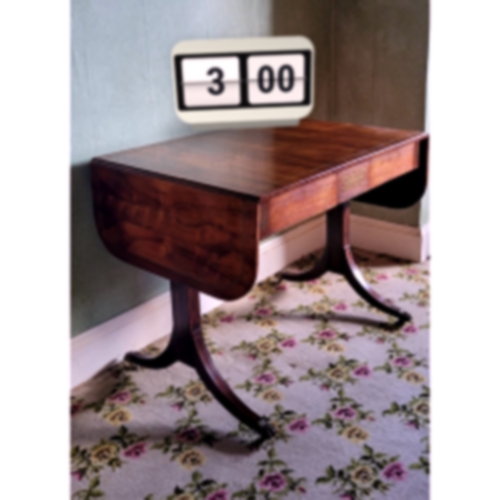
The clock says **3:00**
